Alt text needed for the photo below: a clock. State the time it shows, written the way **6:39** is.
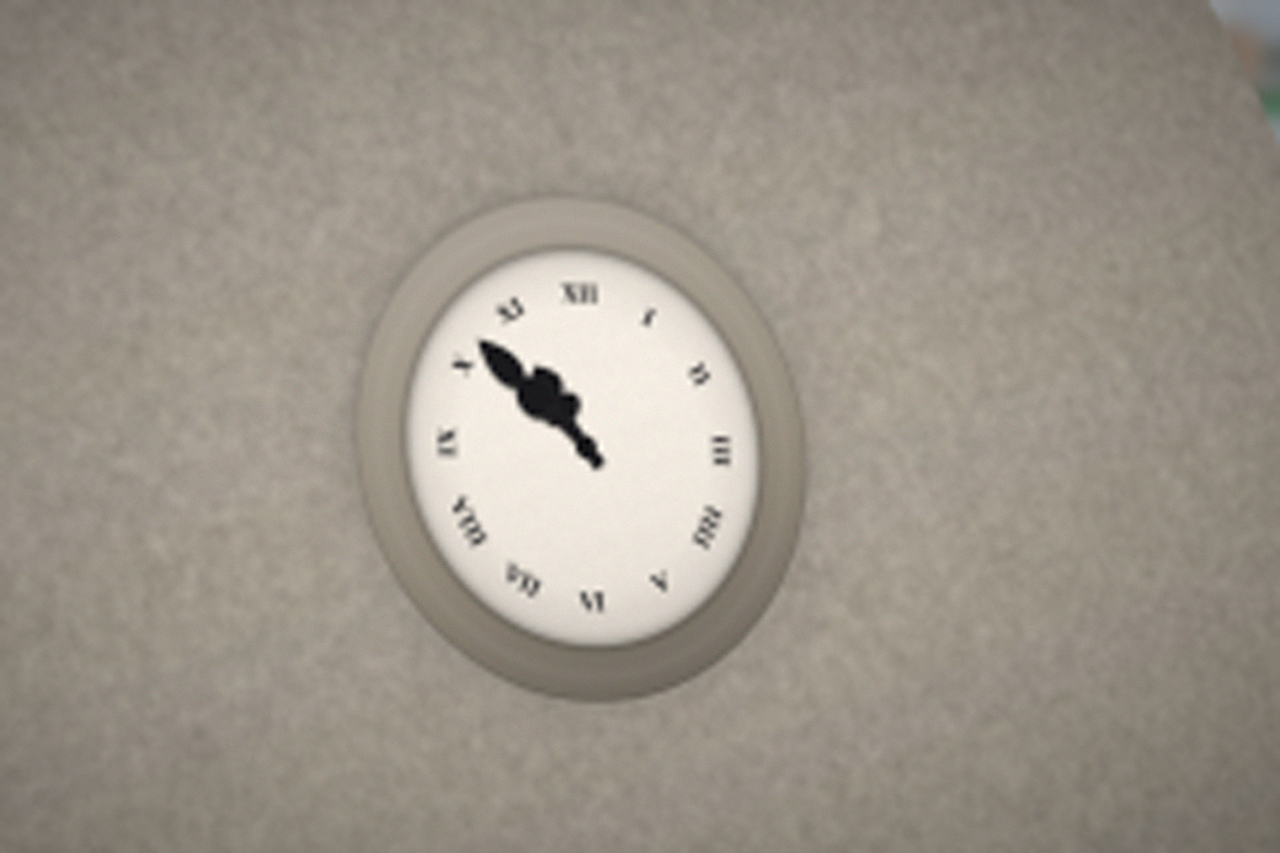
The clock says **10:52**
